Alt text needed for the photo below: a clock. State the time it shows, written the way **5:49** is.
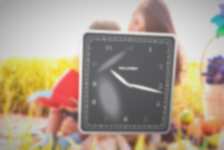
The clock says **10:17**
